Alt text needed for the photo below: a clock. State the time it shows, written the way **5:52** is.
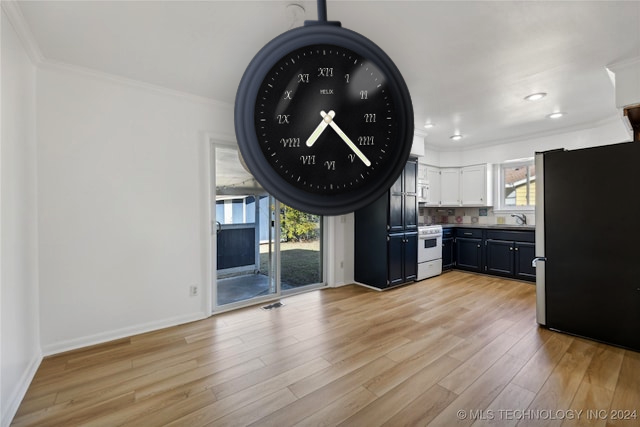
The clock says **7:23**
